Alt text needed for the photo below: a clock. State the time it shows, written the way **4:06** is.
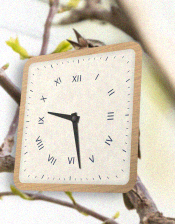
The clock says **9:28**
